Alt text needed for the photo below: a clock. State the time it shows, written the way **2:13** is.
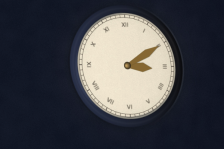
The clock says **3:10**
